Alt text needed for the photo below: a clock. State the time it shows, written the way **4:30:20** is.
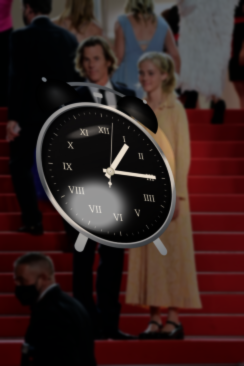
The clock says **1:15:02**
